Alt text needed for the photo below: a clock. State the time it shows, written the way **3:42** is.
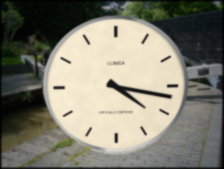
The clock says **4:17**
